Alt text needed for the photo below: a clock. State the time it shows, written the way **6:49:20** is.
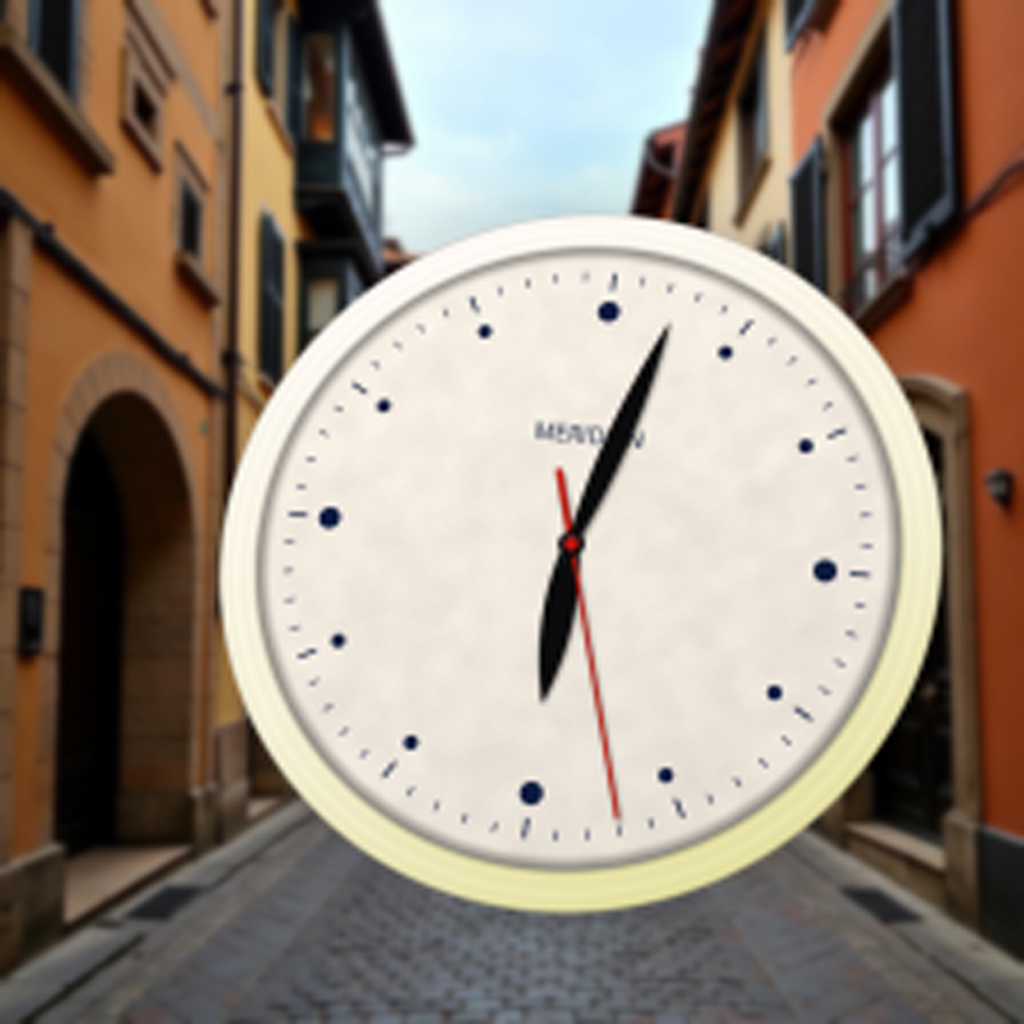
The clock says **6:02:27**
